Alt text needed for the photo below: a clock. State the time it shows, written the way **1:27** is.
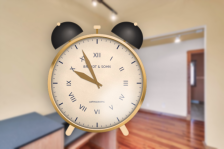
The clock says **9:56**
